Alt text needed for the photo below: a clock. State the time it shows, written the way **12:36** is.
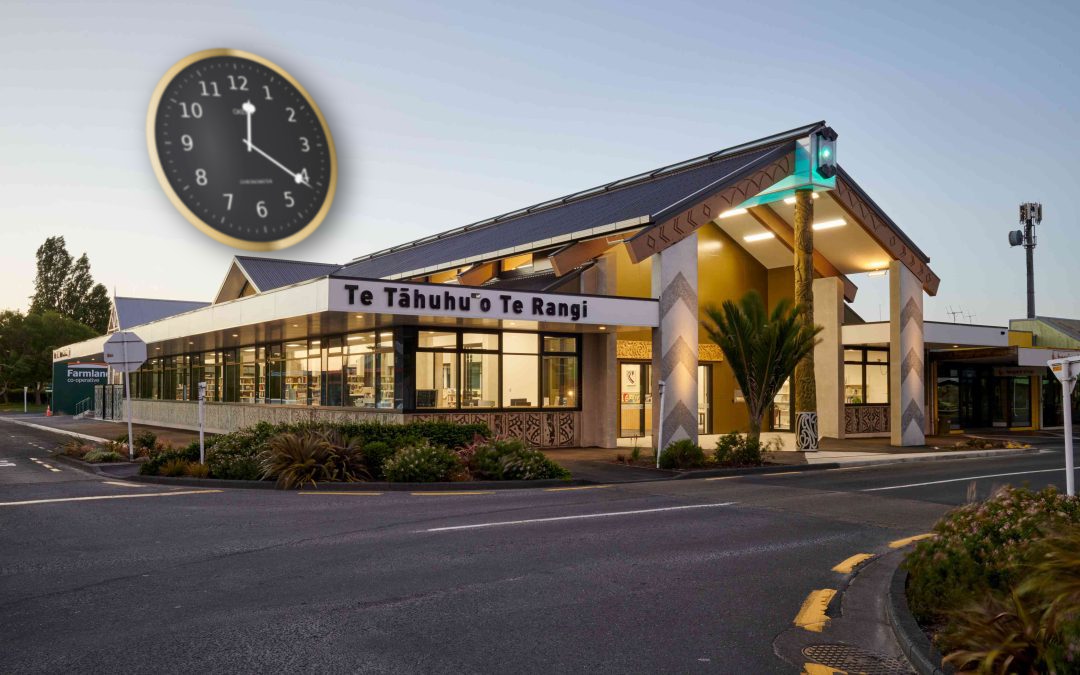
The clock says **12:21**
